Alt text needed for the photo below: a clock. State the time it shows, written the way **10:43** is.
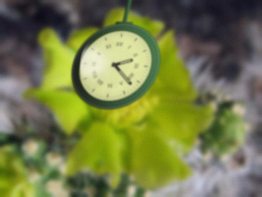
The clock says **2:22**
